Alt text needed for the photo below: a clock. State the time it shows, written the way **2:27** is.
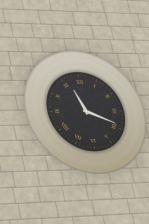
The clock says **11:19**
